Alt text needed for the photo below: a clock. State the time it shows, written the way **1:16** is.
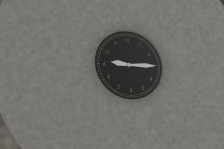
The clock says **9:15**
